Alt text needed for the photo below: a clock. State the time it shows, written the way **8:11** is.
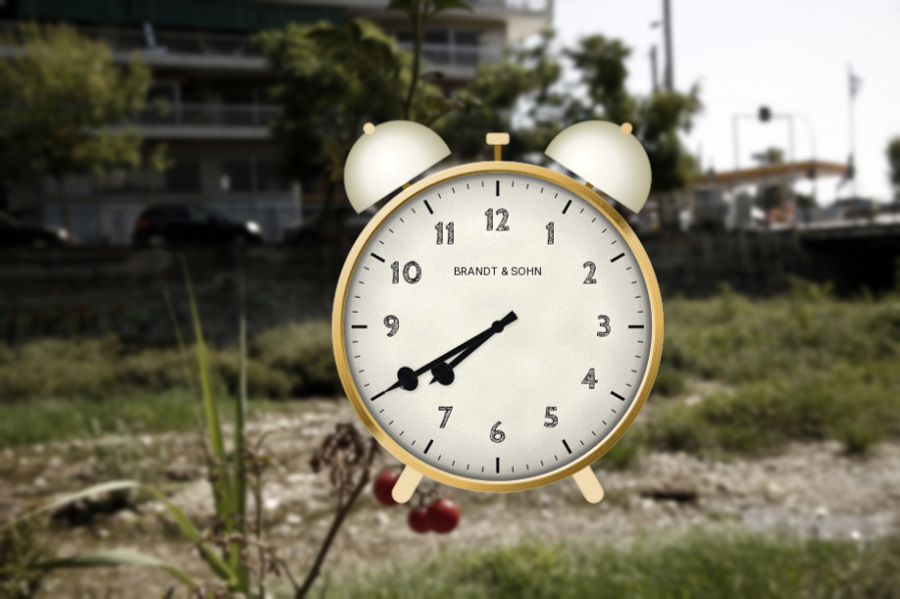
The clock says **7:40**
